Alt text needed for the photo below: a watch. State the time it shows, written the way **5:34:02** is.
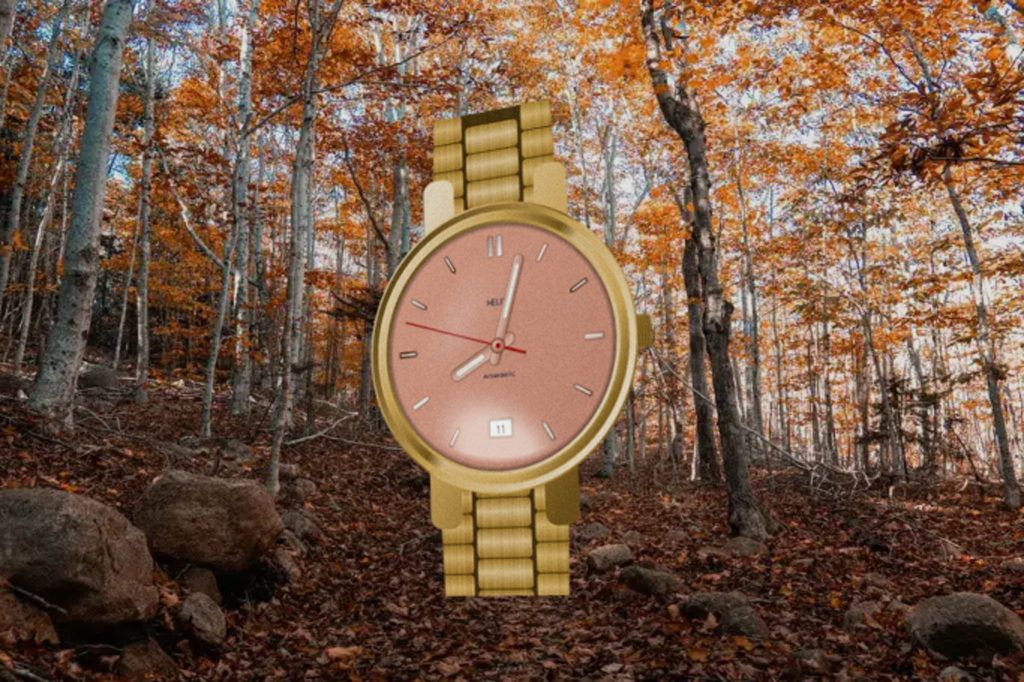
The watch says **8:02:48**
